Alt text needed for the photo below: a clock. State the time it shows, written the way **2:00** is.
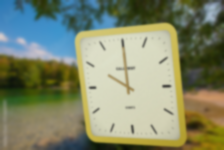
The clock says **10:00**
